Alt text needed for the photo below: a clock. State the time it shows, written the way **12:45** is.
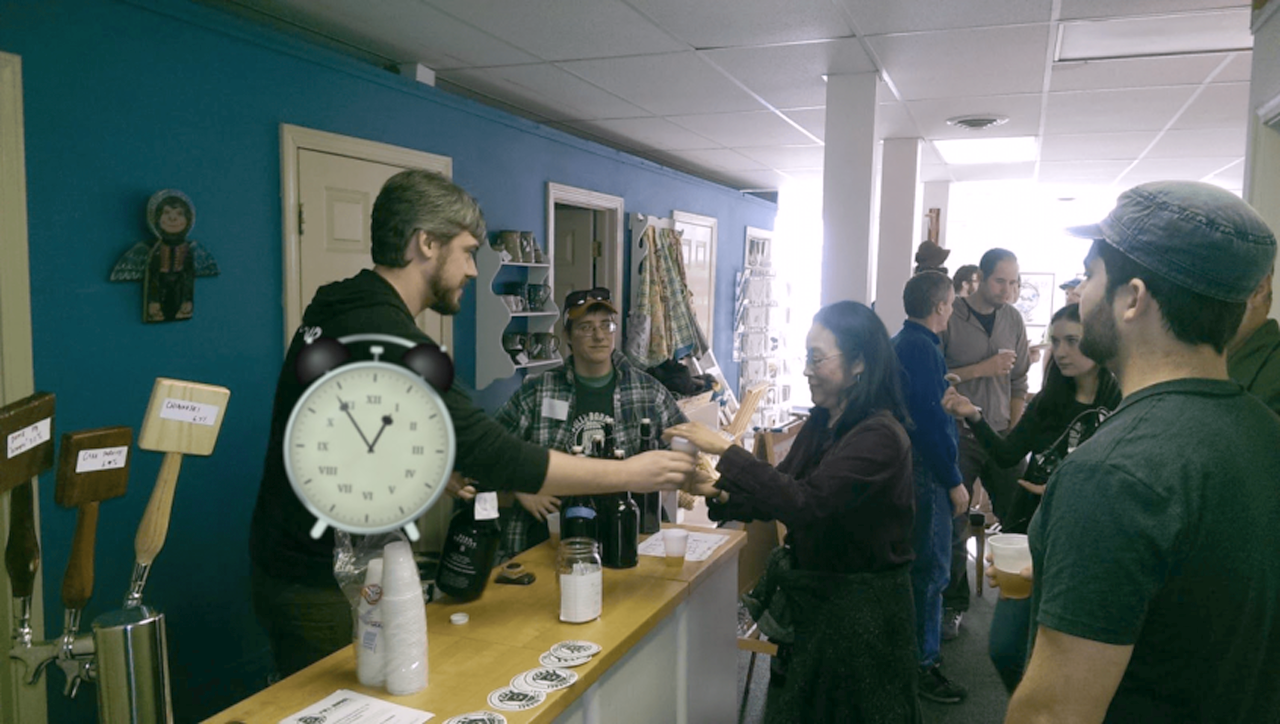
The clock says **12:54**
